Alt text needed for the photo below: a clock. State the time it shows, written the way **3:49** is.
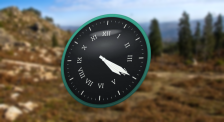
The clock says **4:20**
